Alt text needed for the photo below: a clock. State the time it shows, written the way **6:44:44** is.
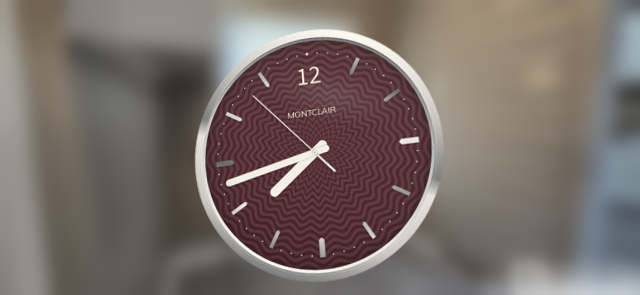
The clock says **7:42:53**
